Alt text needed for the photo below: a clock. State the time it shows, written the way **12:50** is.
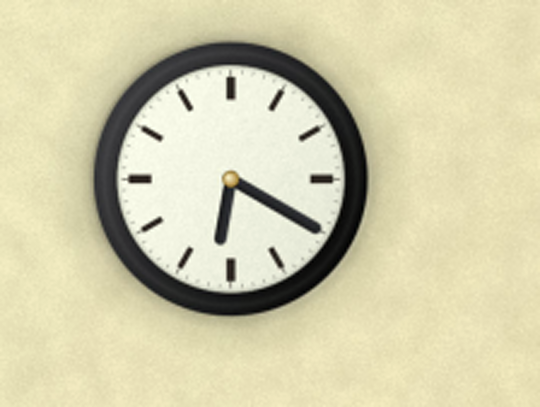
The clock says **6:20**
